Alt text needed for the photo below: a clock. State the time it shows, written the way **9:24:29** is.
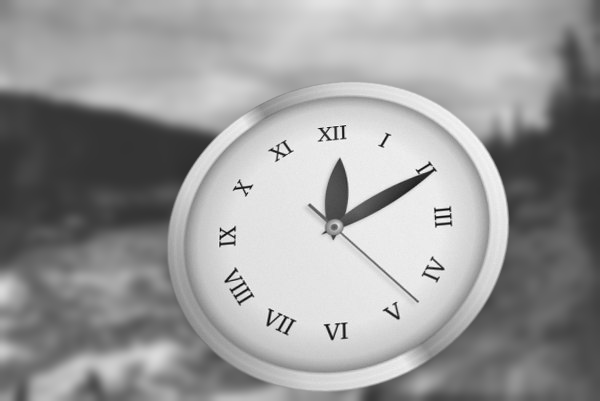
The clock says **12:10:23**
